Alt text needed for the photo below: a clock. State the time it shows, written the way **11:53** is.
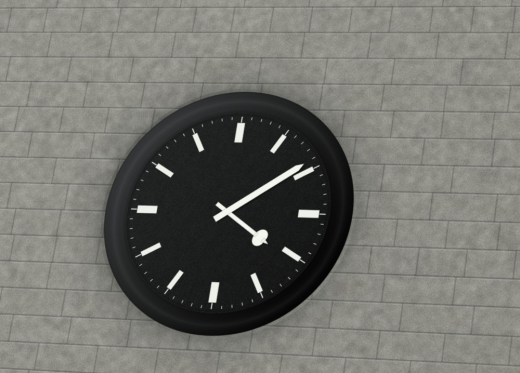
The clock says **4:09**
